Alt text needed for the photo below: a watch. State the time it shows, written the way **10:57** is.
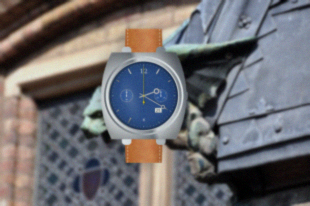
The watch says **2:20**
